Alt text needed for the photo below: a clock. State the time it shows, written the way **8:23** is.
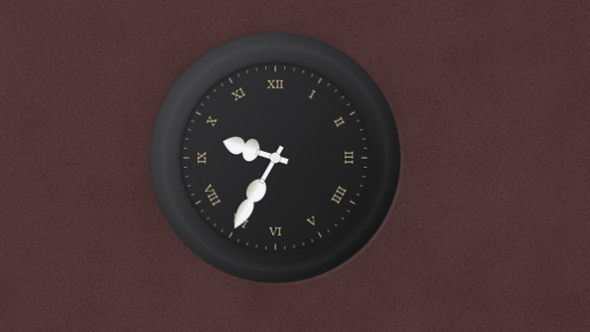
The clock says **9:35**
